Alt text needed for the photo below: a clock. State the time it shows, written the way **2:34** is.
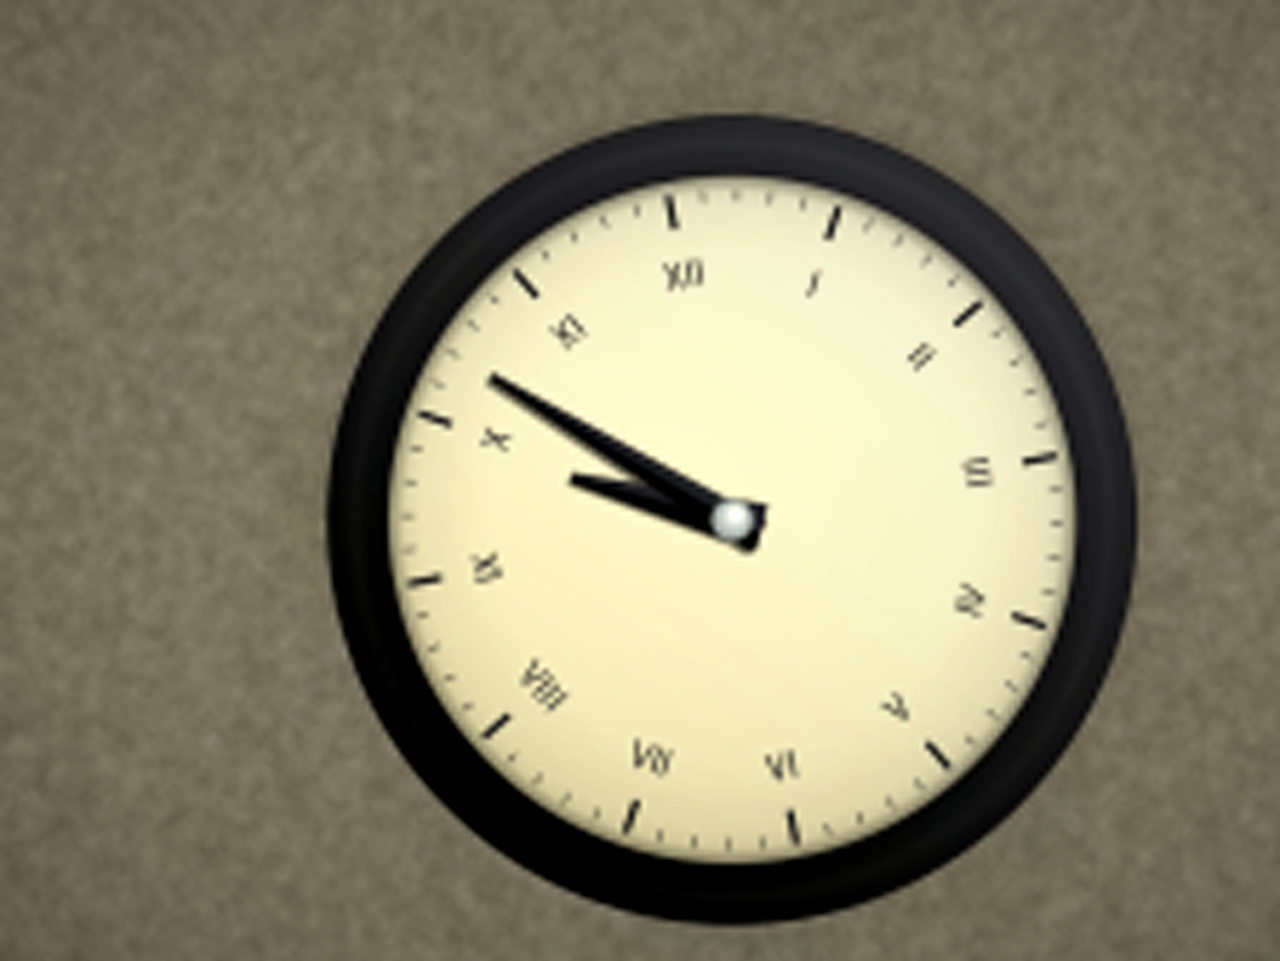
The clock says **9:52**
